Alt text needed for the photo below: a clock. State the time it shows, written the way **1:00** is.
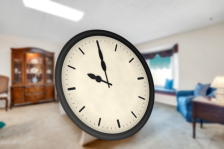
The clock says **10:00**
